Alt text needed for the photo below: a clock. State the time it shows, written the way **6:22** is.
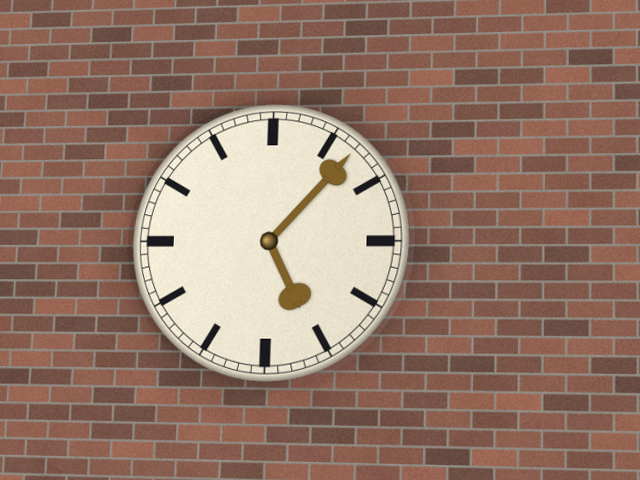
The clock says **5:07**
